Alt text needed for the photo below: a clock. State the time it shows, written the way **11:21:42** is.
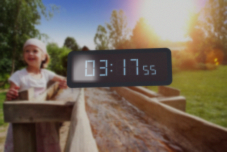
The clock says **3:17:55**
